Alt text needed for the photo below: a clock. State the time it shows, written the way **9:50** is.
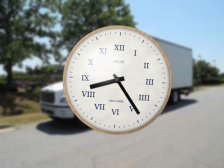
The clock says **8:24**
